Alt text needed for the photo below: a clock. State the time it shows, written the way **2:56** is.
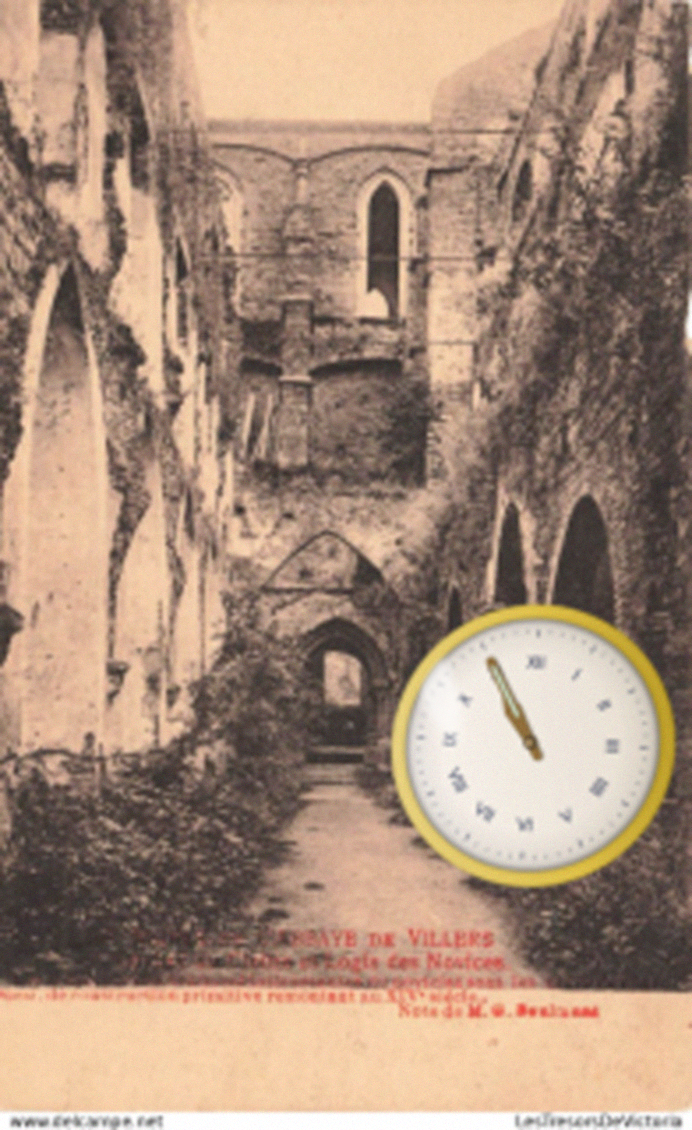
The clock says **10:55**
